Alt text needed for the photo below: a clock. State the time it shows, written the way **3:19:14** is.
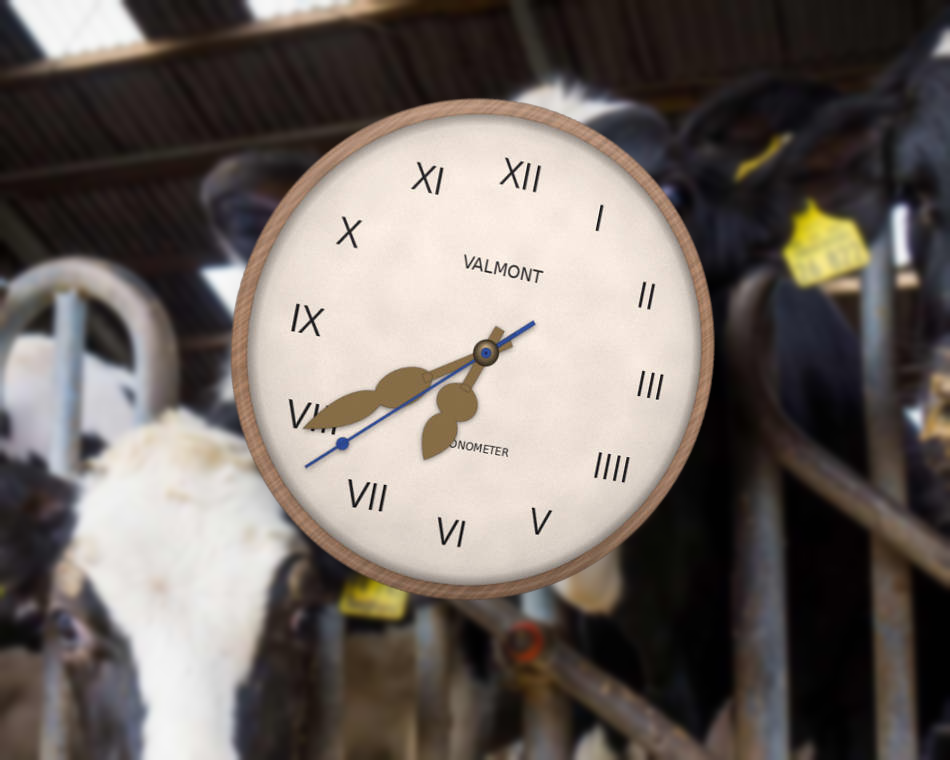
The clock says **6:39:38**
